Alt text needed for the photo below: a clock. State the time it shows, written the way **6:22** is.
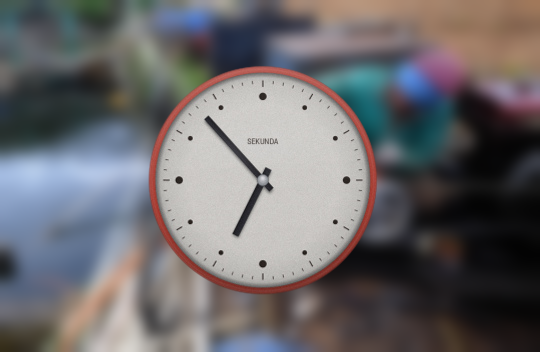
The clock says **6:53**
